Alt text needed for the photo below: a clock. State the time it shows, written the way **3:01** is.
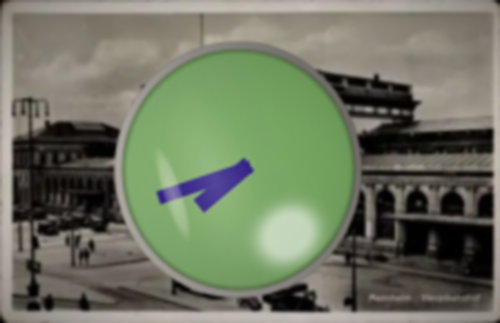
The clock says **7:42**
